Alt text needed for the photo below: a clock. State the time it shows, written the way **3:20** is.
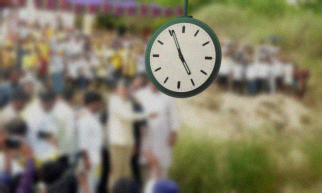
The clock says **4:56**
